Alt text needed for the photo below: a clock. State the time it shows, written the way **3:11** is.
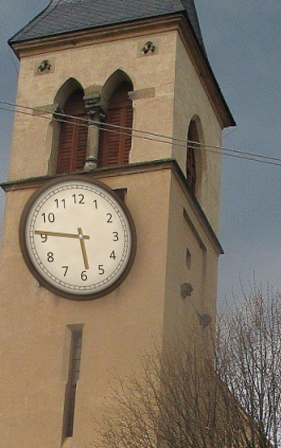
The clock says **5:46**
